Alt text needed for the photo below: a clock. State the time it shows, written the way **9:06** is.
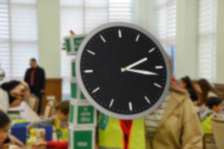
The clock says **2:17**
